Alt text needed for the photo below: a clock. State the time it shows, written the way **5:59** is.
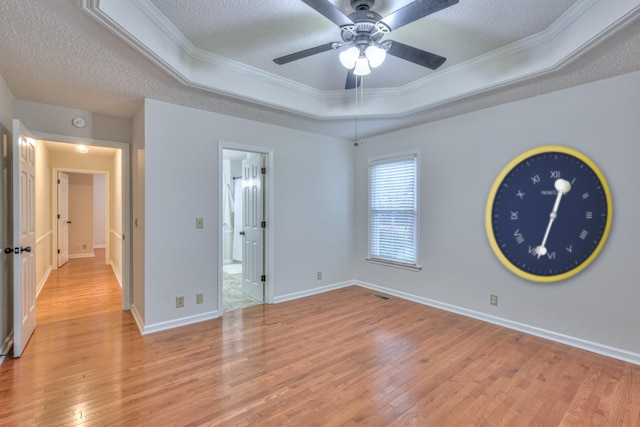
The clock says **12:33**
